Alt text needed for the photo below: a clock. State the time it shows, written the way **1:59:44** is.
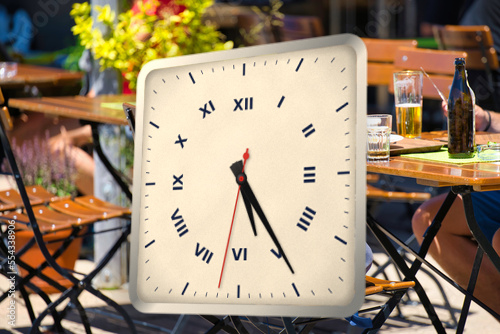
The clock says **5:24:32**
